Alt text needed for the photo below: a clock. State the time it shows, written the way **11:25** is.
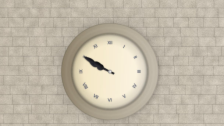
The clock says **9:50**
